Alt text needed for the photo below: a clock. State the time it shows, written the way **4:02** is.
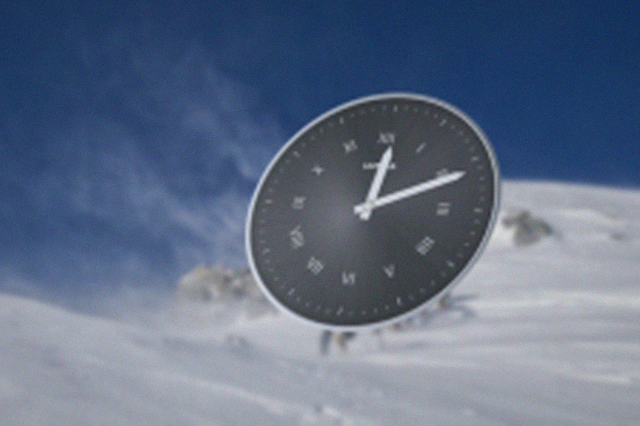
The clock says **12:11**
